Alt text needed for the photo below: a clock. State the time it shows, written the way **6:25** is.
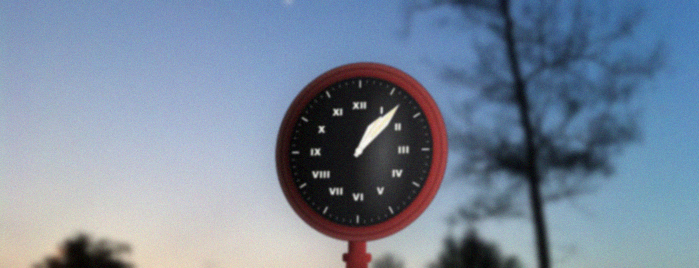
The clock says **1:07**
